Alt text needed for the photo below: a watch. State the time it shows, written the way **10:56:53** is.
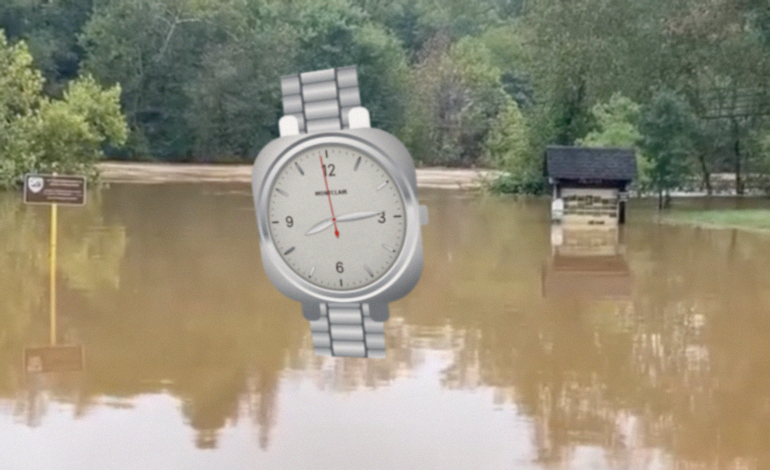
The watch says **8:13:59**
